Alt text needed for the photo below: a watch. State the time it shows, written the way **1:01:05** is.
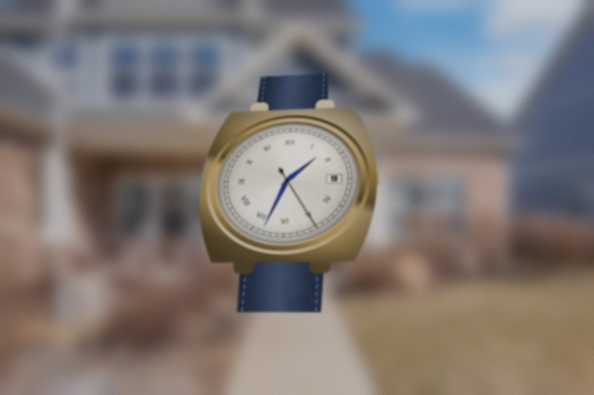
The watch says **1:33:25**
